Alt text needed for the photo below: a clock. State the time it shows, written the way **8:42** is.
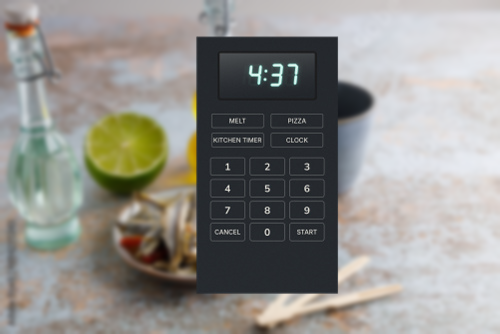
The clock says **4:37**
